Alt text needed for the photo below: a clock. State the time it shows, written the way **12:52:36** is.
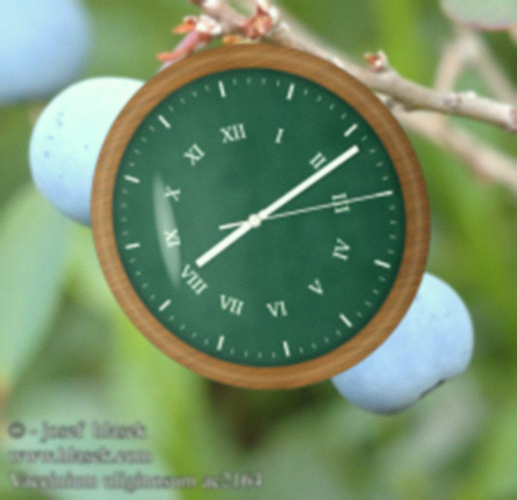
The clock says **8:11:15**
